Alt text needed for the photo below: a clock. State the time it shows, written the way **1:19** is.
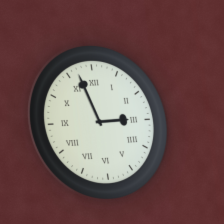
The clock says **2:57**
